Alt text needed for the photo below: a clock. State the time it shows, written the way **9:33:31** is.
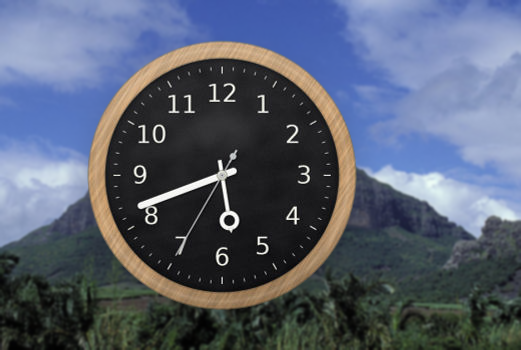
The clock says **5:41:35**
